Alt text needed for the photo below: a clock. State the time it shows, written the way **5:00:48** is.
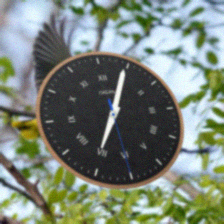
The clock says **7:04:30**
